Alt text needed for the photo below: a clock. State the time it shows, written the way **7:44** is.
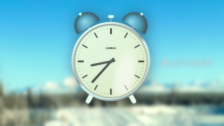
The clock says **8:37**
